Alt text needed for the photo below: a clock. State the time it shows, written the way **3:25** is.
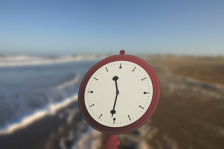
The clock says **11:31**
